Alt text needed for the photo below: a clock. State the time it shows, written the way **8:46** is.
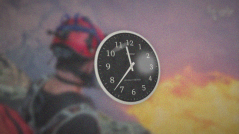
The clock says **11:37**
